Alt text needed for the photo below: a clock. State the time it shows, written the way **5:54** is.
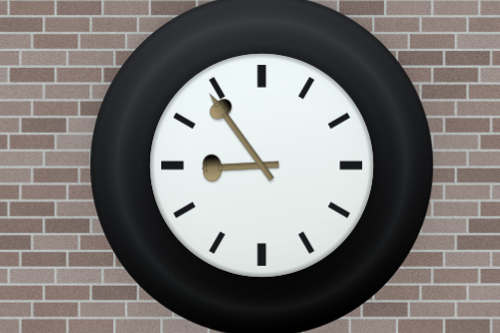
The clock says **8:54**
